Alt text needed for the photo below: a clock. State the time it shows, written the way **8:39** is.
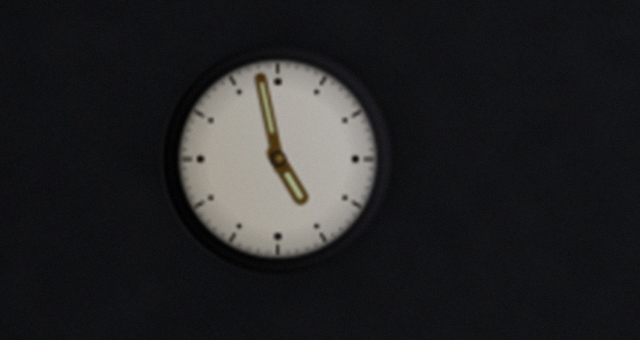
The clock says **4:58**
